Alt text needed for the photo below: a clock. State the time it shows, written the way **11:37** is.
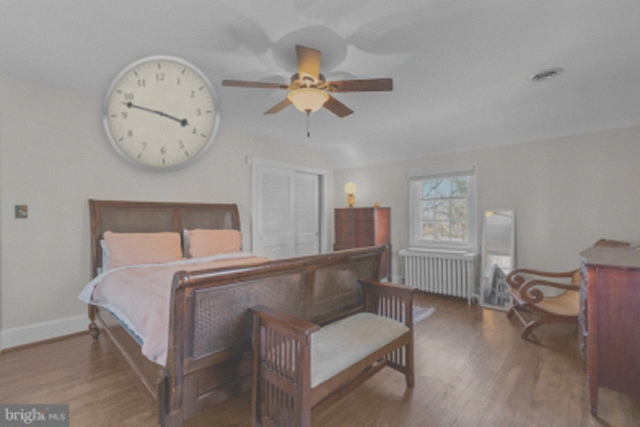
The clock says **3:48**
